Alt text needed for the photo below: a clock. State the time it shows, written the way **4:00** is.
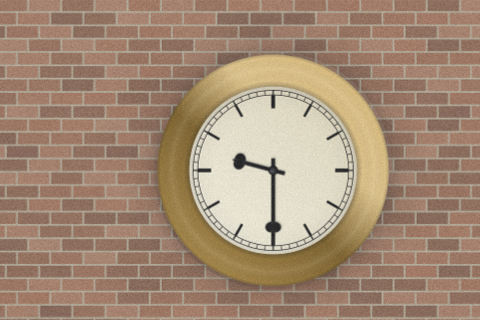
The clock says **9:30**
